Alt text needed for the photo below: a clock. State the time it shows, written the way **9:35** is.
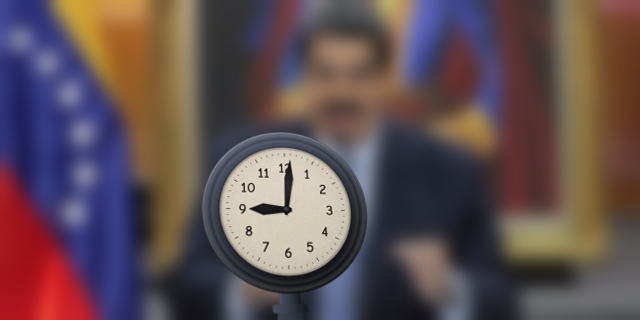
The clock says **9:01**
